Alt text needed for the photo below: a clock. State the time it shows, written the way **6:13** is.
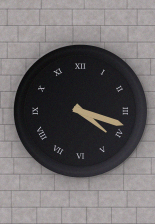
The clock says **4:18**
